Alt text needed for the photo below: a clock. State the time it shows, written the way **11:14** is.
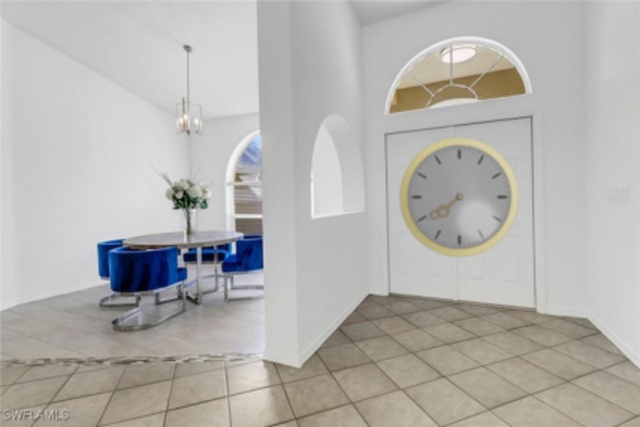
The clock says **7:39**
